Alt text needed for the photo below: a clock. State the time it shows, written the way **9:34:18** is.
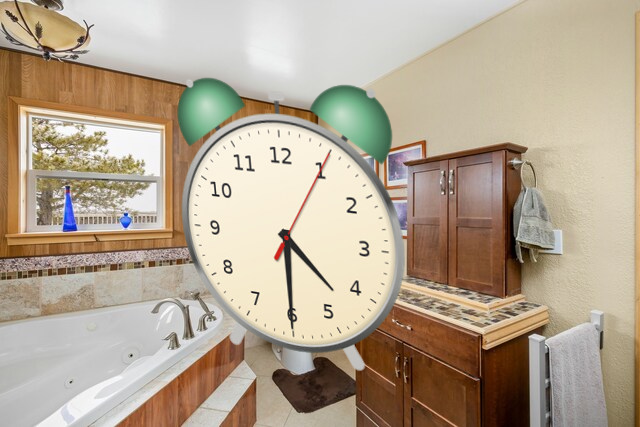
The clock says **4:30:05**
